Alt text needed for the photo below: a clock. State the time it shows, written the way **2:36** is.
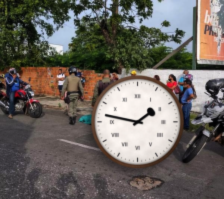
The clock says **1:47**
